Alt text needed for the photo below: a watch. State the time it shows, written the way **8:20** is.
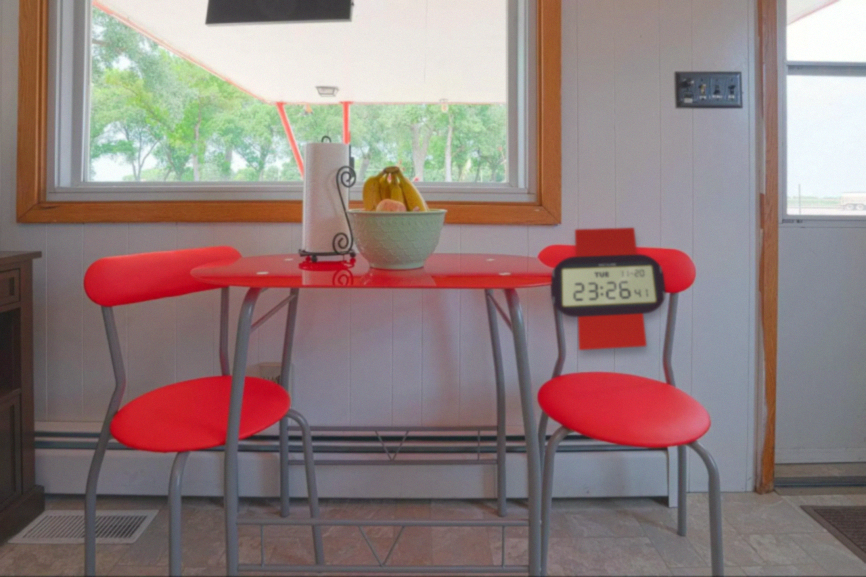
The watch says **23:26**
